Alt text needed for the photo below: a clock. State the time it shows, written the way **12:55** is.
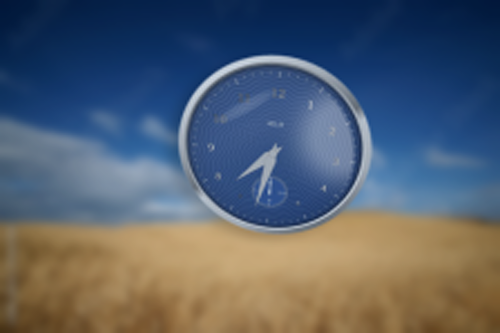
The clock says **7:32**
